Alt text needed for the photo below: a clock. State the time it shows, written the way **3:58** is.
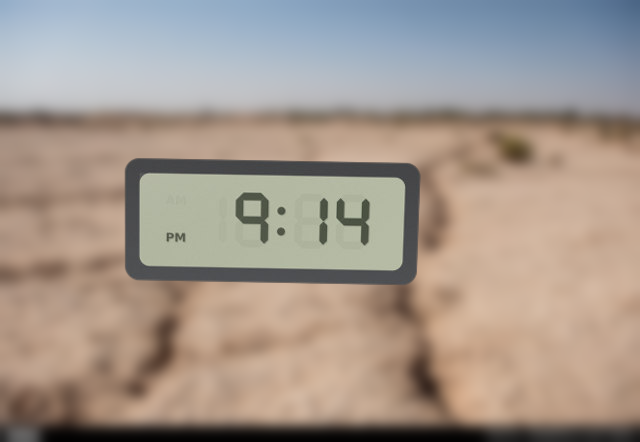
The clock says **9:14**
